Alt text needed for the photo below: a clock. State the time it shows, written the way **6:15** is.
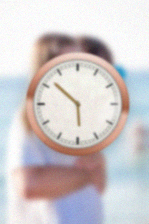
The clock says **5:52**
